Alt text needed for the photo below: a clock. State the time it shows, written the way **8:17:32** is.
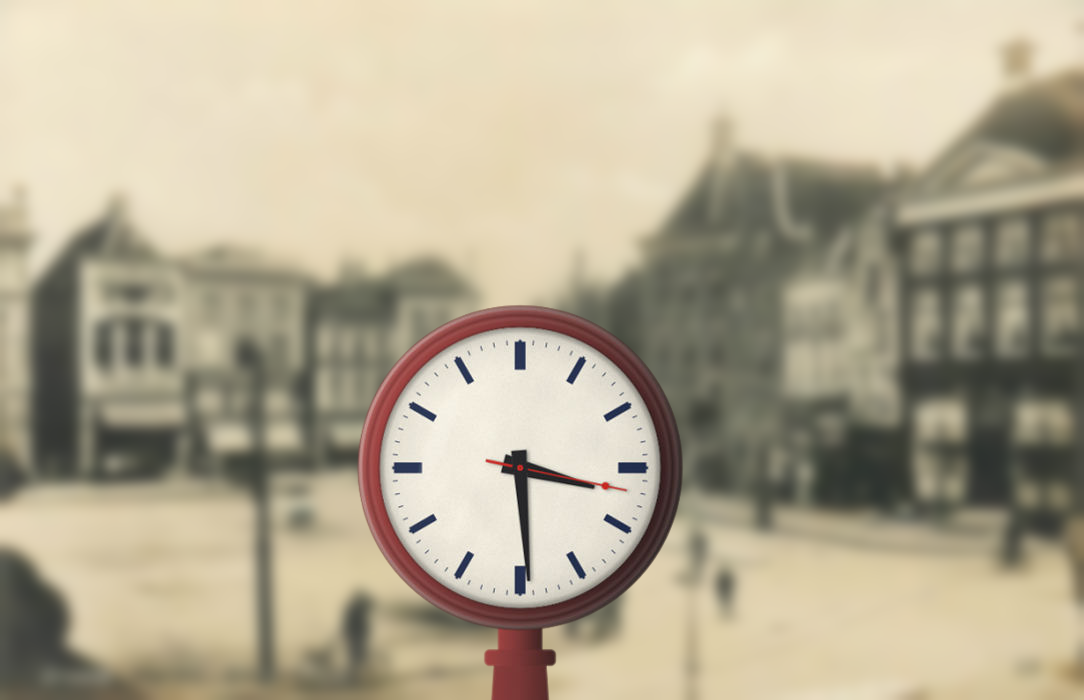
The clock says **3:29:17**
